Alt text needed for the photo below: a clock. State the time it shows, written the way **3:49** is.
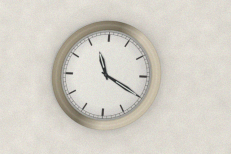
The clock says **11:20**
